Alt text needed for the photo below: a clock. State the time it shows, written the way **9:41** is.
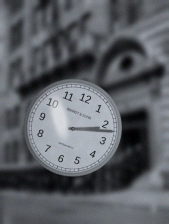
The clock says **2:12**
